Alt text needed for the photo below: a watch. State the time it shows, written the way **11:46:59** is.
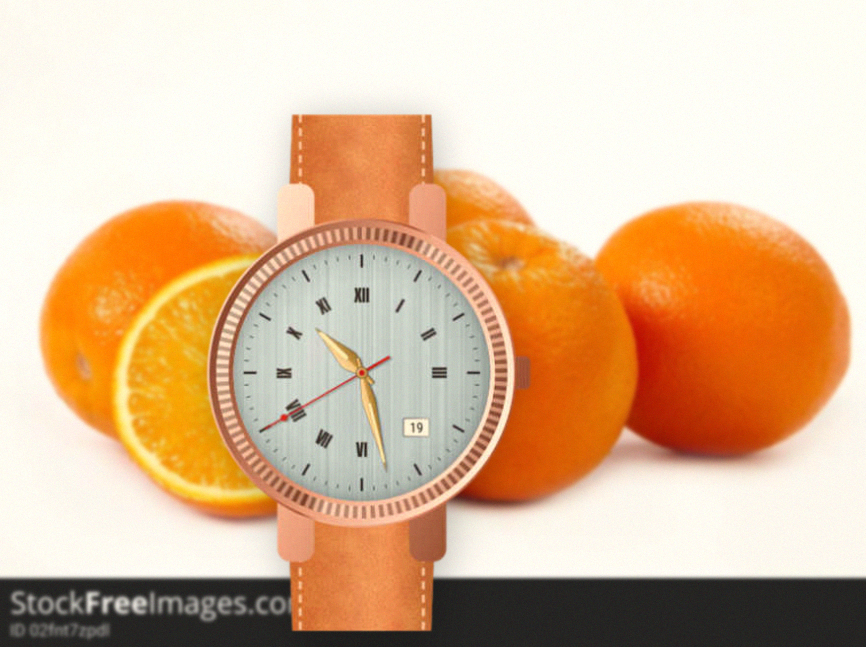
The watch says **10:27:40**
